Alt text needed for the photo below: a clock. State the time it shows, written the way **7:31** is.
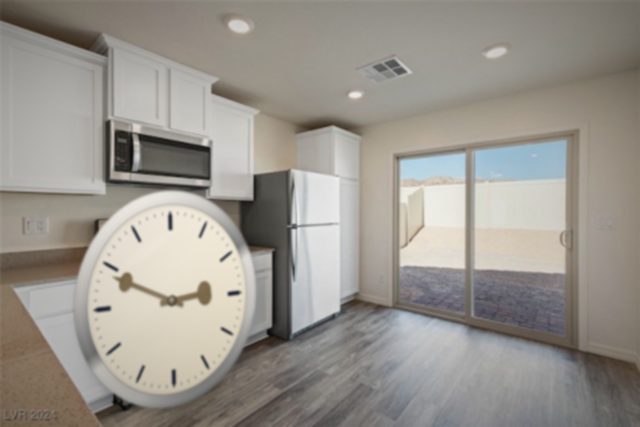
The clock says **2:49**
